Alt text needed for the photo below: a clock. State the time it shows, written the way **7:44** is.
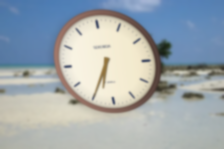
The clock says **6:35**
